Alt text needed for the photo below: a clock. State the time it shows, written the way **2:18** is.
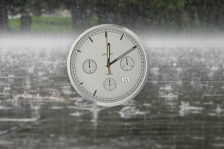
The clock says **12:10**
